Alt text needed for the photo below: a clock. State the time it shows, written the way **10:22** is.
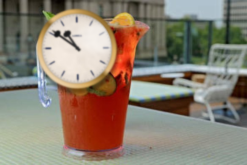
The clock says **10:51**
